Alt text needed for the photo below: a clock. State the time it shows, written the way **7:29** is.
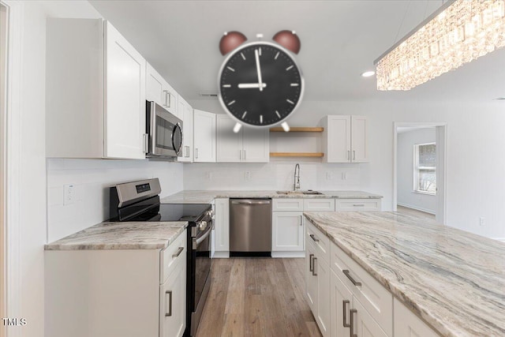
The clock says **8:59**
